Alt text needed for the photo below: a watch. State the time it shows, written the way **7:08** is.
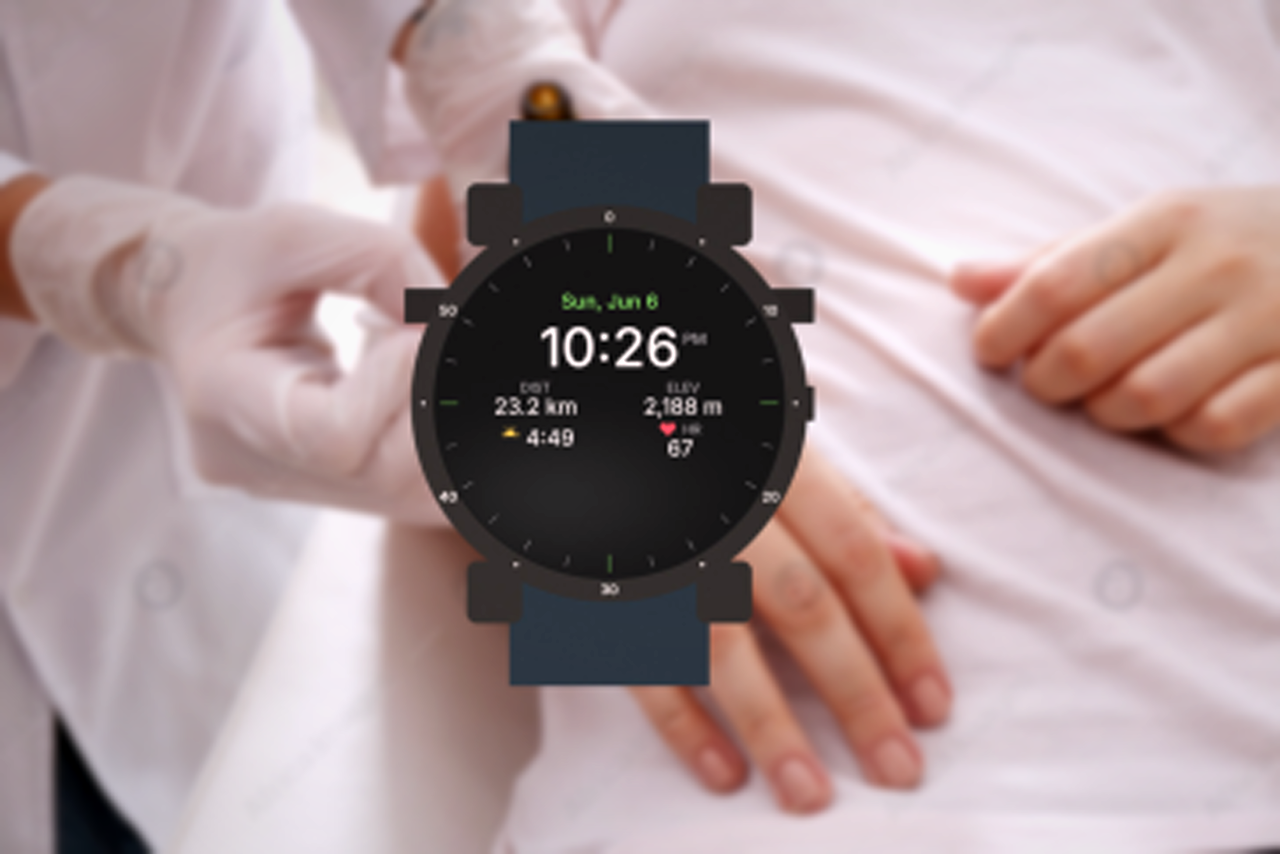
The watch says **10:26**
